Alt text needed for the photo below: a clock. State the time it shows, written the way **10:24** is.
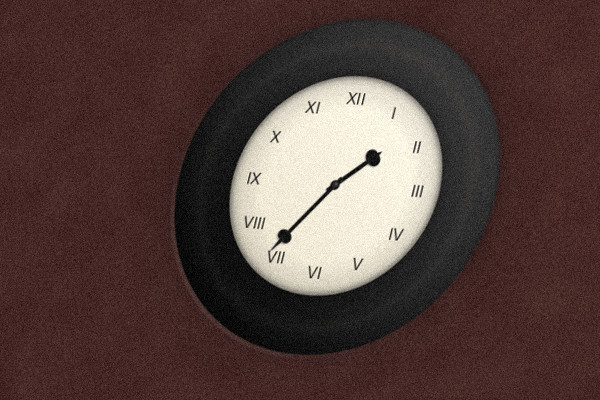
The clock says **1:36**
